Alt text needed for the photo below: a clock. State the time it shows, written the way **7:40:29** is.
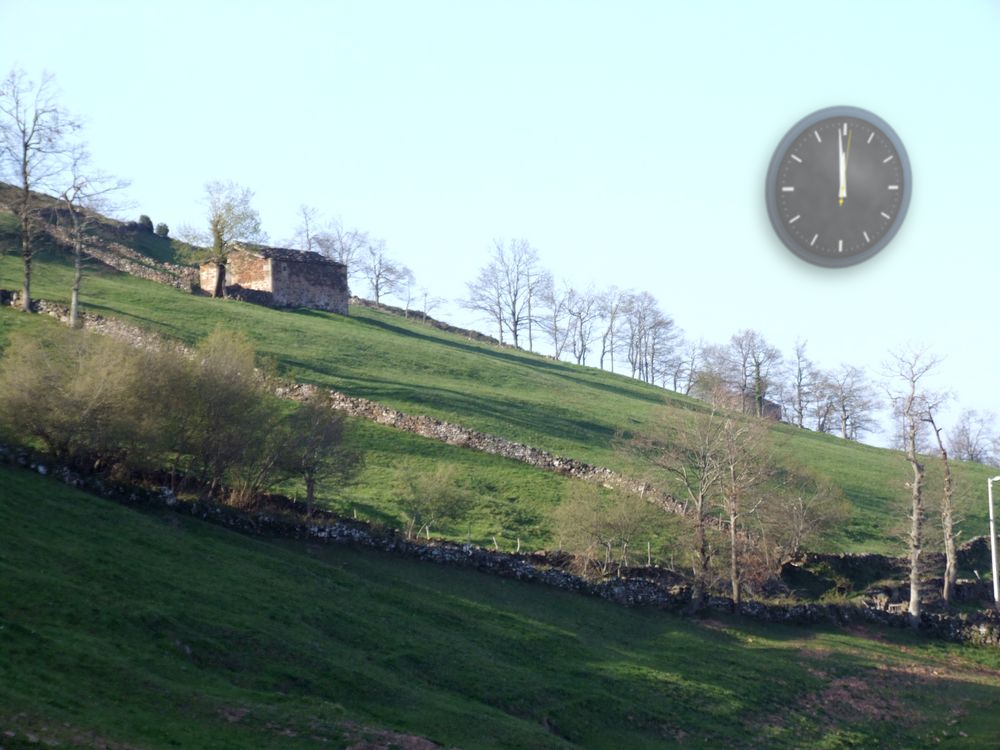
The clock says **11:59:01**
